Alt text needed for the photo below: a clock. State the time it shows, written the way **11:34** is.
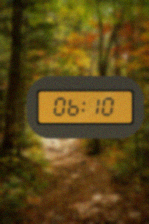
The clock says **6:10**
